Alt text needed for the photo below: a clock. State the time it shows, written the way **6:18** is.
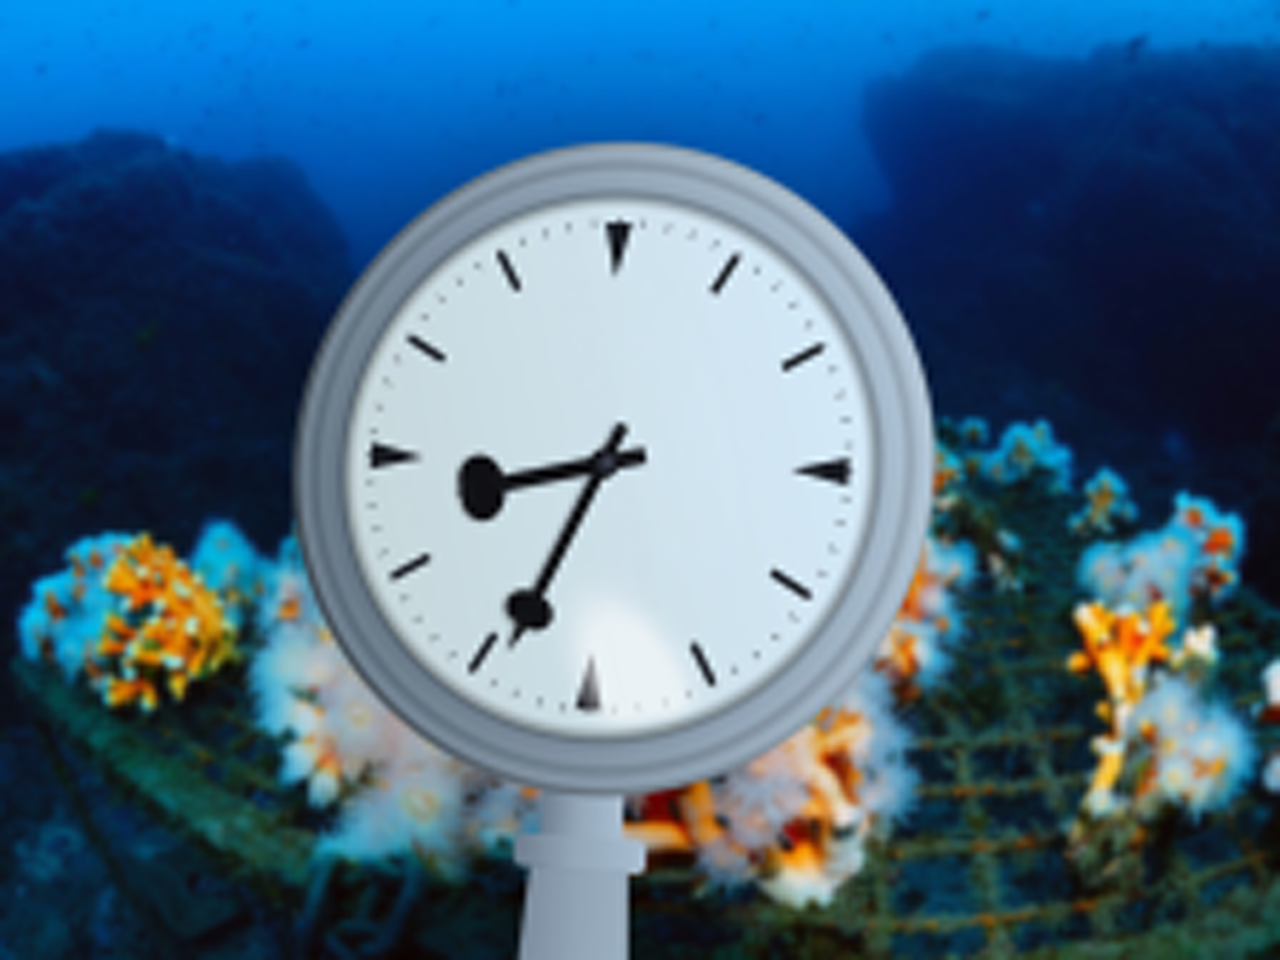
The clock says **8:34**
